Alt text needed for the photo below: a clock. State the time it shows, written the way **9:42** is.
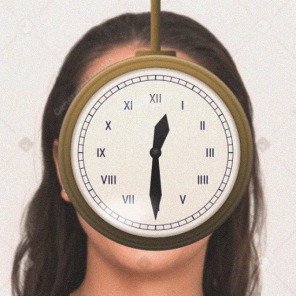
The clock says **12:30**
